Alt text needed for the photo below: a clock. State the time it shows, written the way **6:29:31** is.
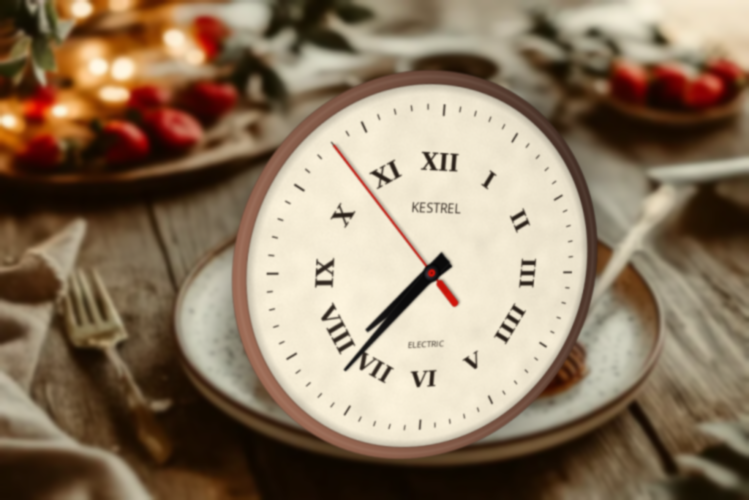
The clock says **7:36:53**
